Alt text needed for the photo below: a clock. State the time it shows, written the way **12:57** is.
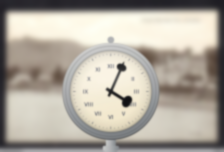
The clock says **4:04**
